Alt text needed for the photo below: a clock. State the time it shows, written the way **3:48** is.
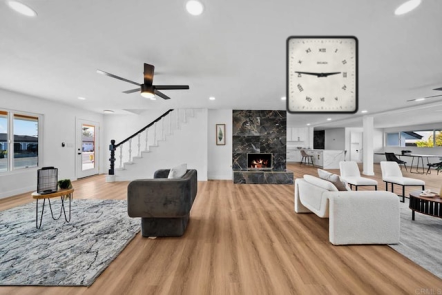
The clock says **2:46**
